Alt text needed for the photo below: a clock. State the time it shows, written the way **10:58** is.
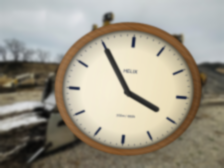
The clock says **3:55**
